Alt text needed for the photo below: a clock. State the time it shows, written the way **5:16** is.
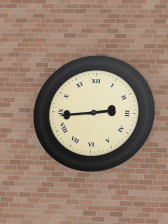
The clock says **2:44**
